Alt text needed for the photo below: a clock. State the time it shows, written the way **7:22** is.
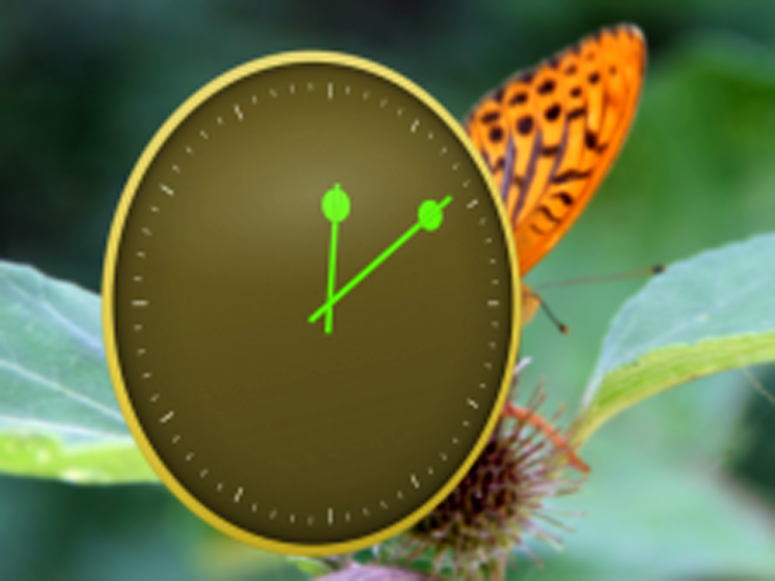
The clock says **12:09**
